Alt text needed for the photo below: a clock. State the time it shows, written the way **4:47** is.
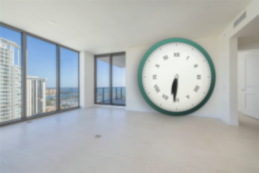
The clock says **6:31**
